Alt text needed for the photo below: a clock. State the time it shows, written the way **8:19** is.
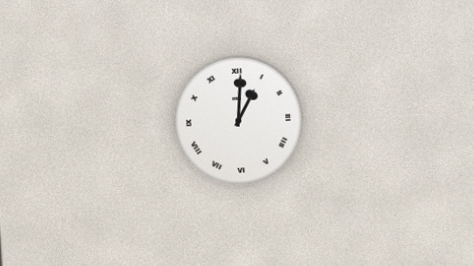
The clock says **1:01**
